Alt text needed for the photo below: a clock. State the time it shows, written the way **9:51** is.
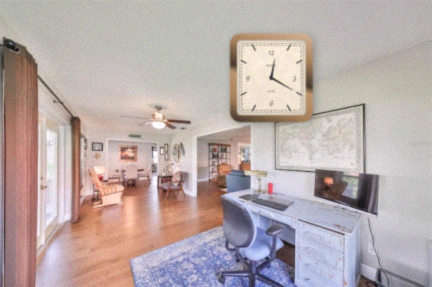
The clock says **12:20**
